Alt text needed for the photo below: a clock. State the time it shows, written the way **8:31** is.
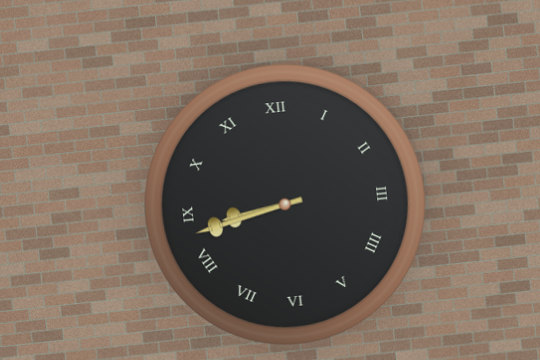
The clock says **8:43**
